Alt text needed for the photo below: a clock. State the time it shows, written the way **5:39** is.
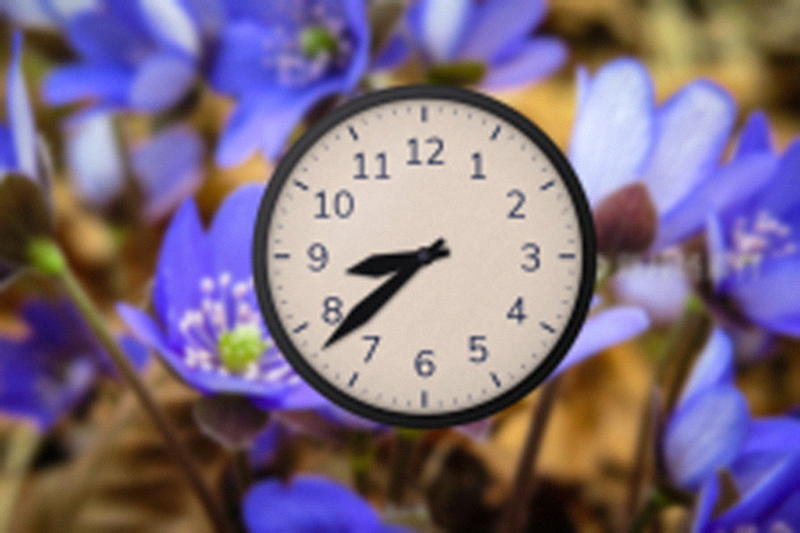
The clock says **8:38**
